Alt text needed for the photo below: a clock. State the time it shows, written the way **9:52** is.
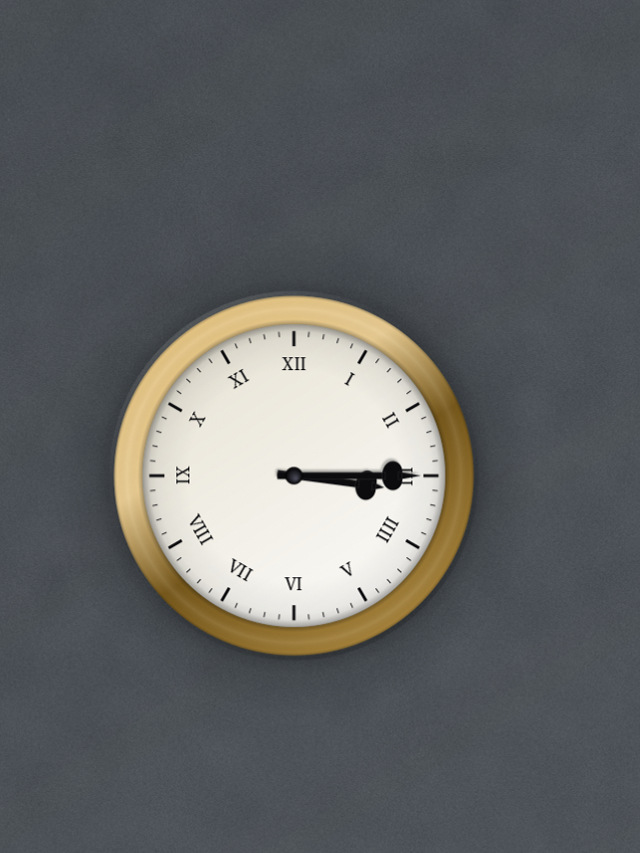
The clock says **3:15**
